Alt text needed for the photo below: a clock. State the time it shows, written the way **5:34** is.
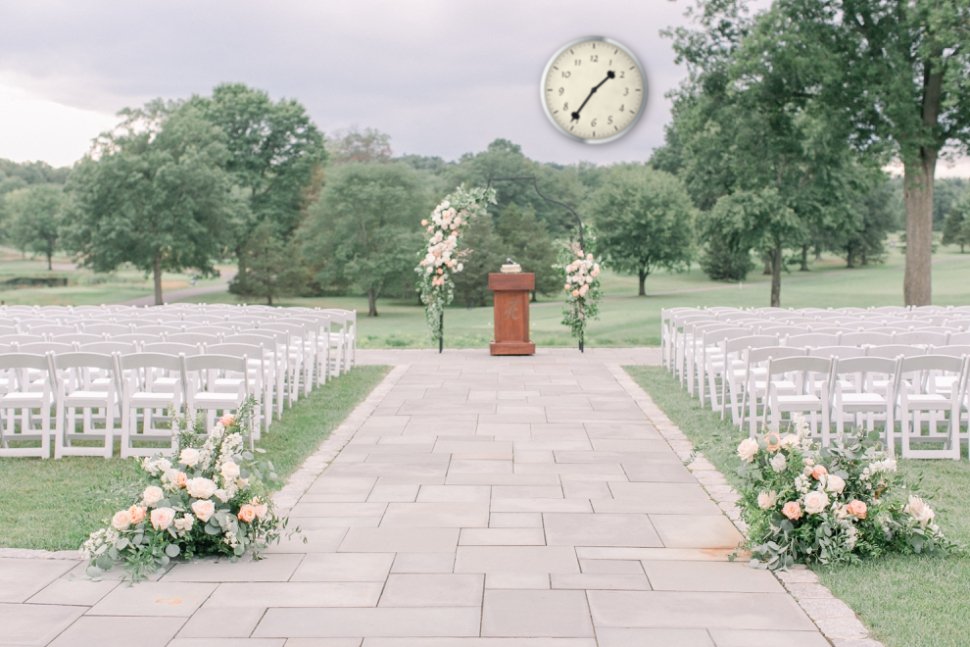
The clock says **1:36**
